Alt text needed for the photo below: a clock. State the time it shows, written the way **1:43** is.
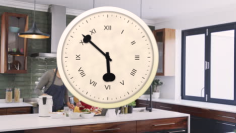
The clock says **5:52**
